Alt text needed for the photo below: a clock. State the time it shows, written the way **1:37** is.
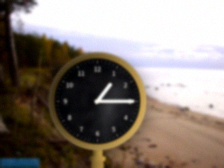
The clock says **1:15**
